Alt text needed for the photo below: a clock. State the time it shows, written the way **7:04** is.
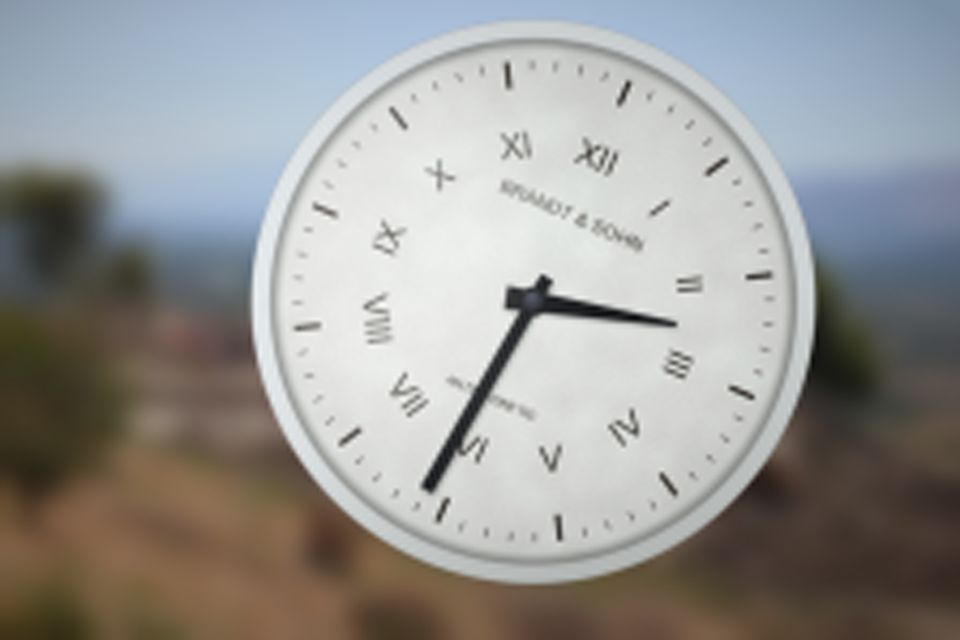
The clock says **2:31**
